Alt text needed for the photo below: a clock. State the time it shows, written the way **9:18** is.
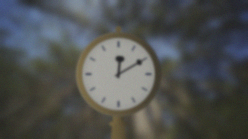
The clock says **12:10**
